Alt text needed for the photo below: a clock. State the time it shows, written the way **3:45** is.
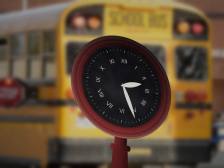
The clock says **2:26**
